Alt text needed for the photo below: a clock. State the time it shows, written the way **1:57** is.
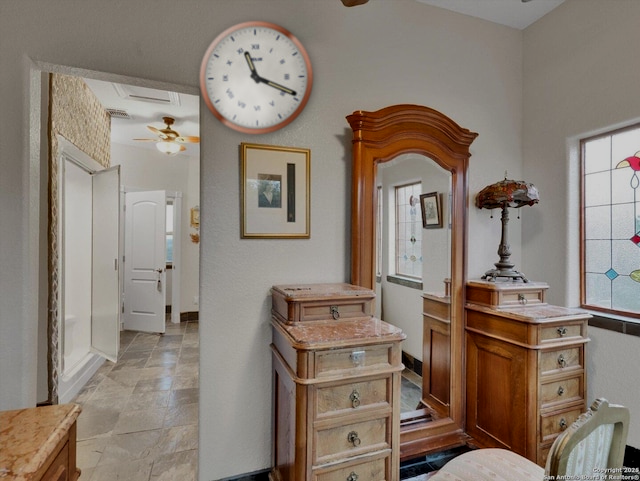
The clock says **11:19**
